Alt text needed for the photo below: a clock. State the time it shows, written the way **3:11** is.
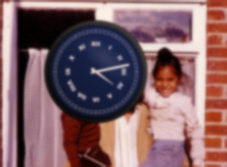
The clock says **4:13**
